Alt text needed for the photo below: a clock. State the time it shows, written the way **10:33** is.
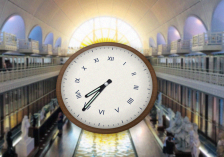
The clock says **7:35**
